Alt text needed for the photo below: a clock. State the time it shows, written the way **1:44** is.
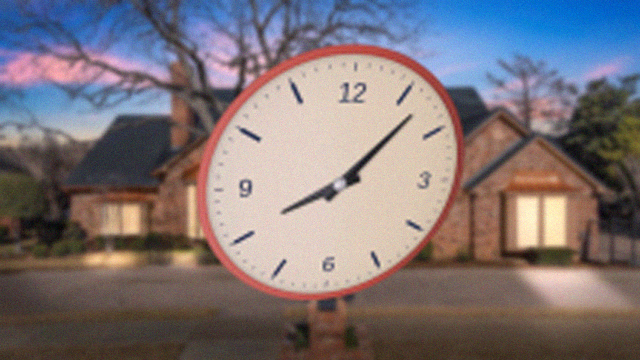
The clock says **8:07**
